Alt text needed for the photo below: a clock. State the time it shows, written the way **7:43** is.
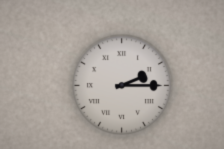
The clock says **2:15**
